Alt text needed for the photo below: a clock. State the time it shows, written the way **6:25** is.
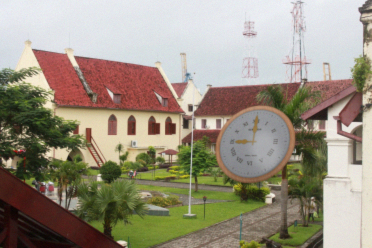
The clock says **9:00**
